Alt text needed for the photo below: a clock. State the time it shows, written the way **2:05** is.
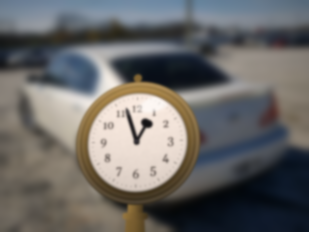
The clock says **12:57**
